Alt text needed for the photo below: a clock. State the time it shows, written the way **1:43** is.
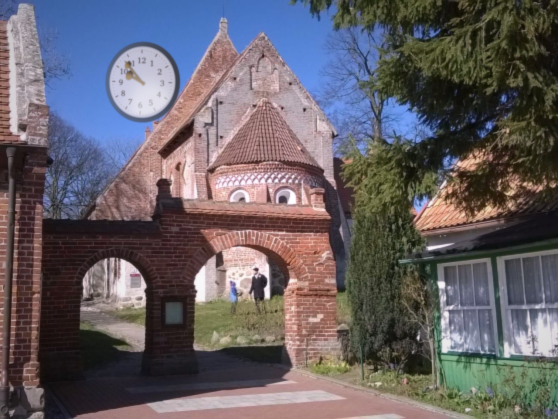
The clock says **9:53**
